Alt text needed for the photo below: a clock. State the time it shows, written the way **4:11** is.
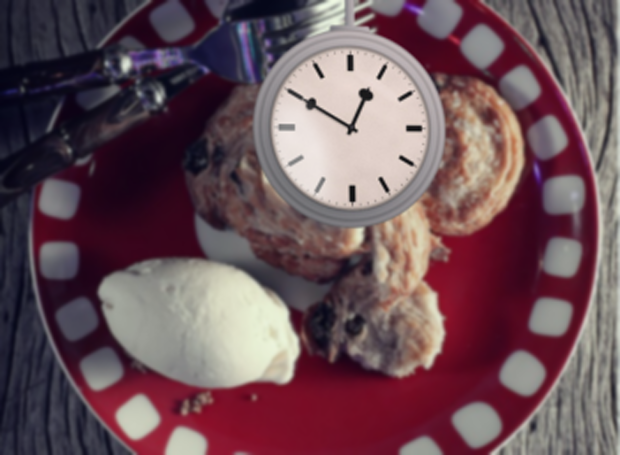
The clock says **12:50**
